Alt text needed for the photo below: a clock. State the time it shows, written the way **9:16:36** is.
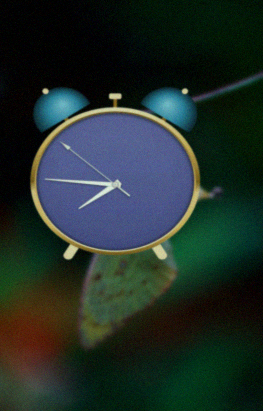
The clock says **7:45:52**
